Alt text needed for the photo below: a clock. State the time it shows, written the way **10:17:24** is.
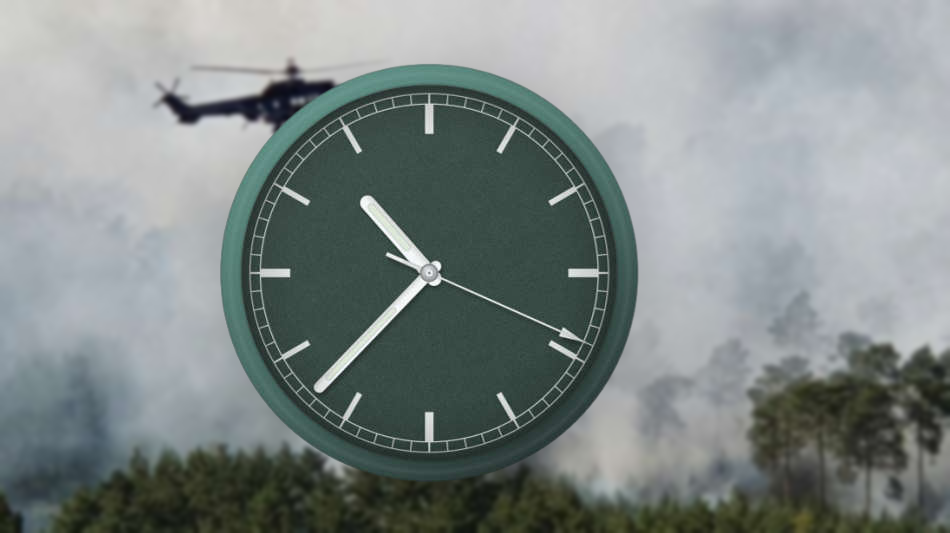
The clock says **10:37:19**
